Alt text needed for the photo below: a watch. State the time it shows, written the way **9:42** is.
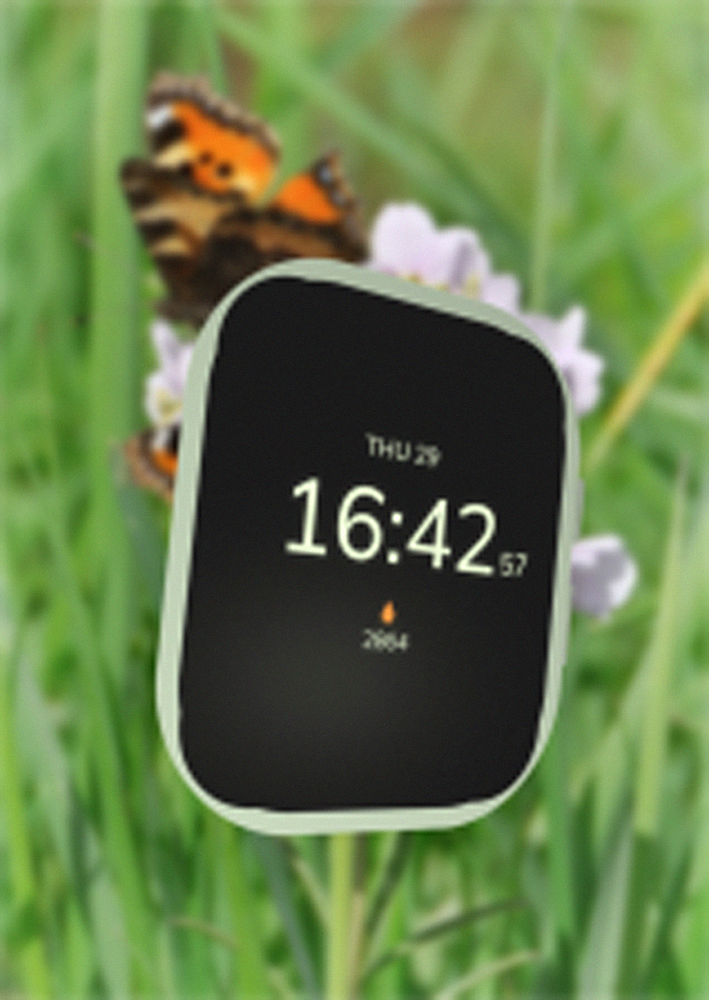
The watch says **16:42**
